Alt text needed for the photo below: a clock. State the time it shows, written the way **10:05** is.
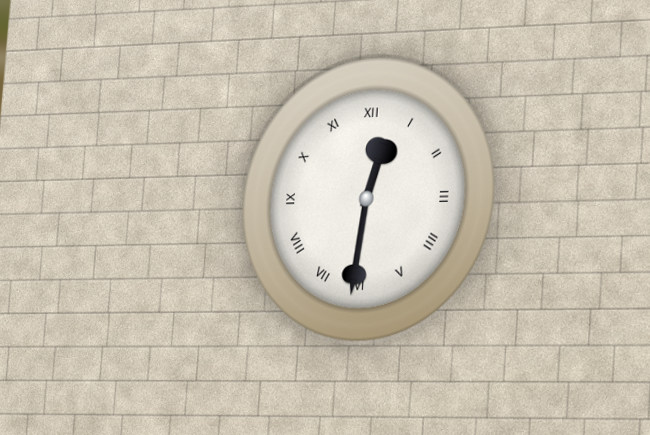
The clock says **12:31**
